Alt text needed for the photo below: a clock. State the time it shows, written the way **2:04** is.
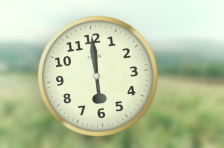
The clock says **6:00**
